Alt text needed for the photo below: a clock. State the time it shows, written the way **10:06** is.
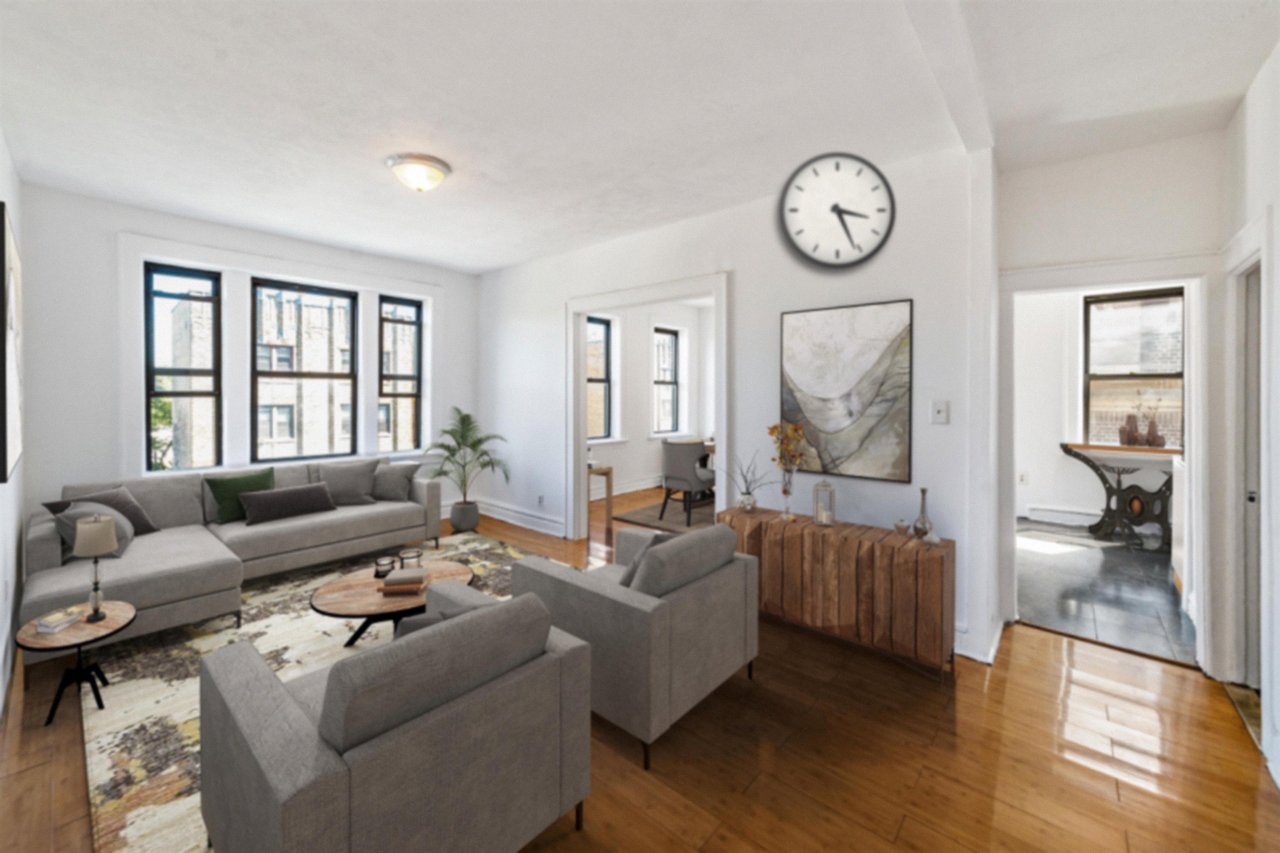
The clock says **3:26**
